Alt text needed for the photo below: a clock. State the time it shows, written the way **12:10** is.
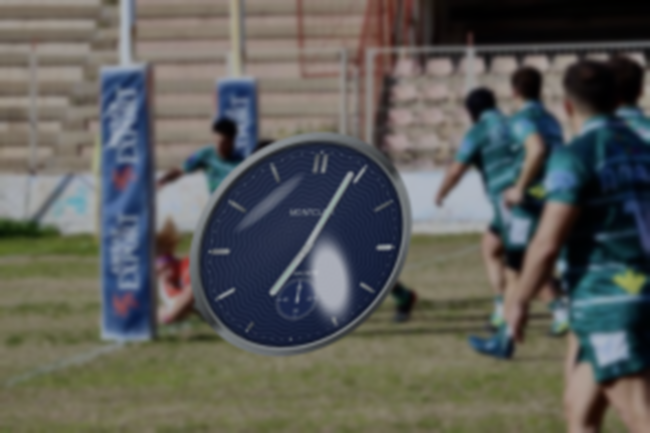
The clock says **7:04**
